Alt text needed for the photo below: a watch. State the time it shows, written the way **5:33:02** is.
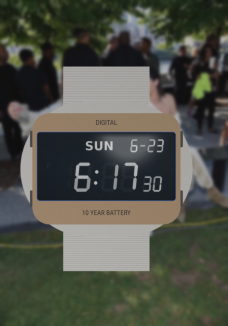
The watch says **6:17:30**
